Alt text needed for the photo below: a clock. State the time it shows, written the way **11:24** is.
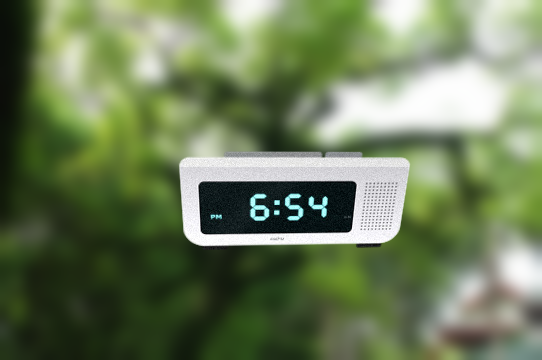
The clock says **6:54**
